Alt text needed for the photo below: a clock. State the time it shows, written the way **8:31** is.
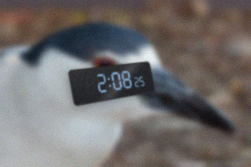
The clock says **2:08**
